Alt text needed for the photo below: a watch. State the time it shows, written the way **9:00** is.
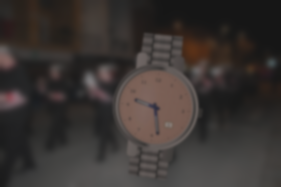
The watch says **9:28**
